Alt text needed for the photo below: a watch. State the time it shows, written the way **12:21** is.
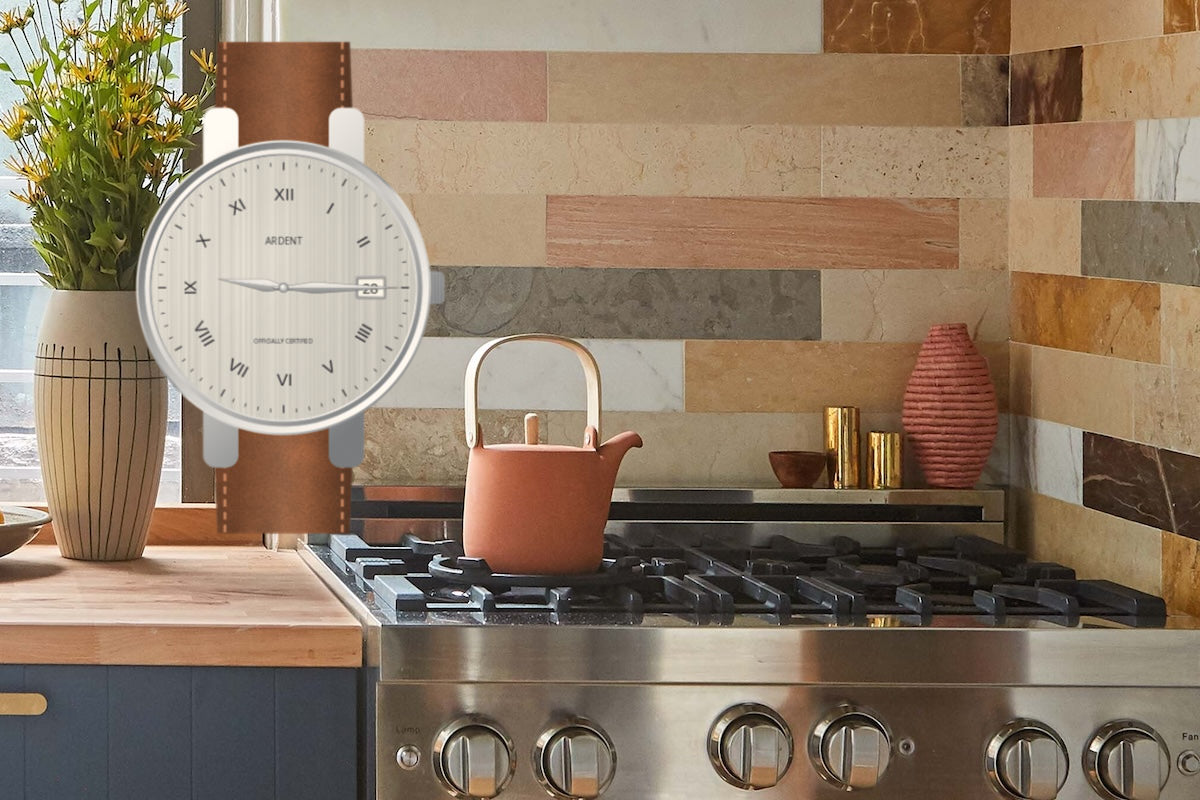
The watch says **9:15**
